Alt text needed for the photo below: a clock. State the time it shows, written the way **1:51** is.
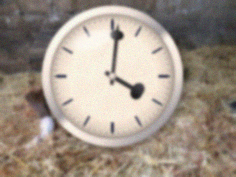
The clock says **4:01**
